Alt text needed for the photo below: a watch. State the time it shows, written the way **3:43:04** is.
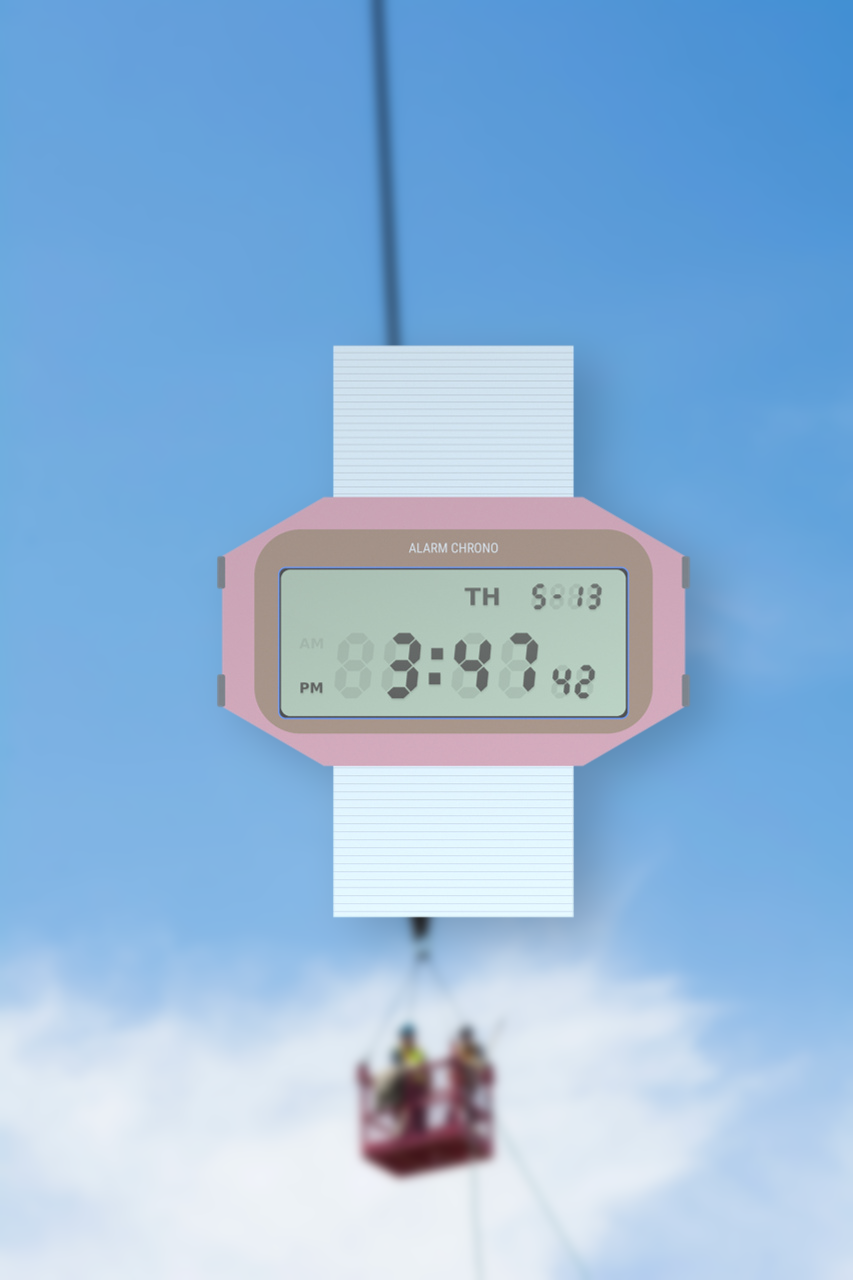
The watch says **3:47:42**
